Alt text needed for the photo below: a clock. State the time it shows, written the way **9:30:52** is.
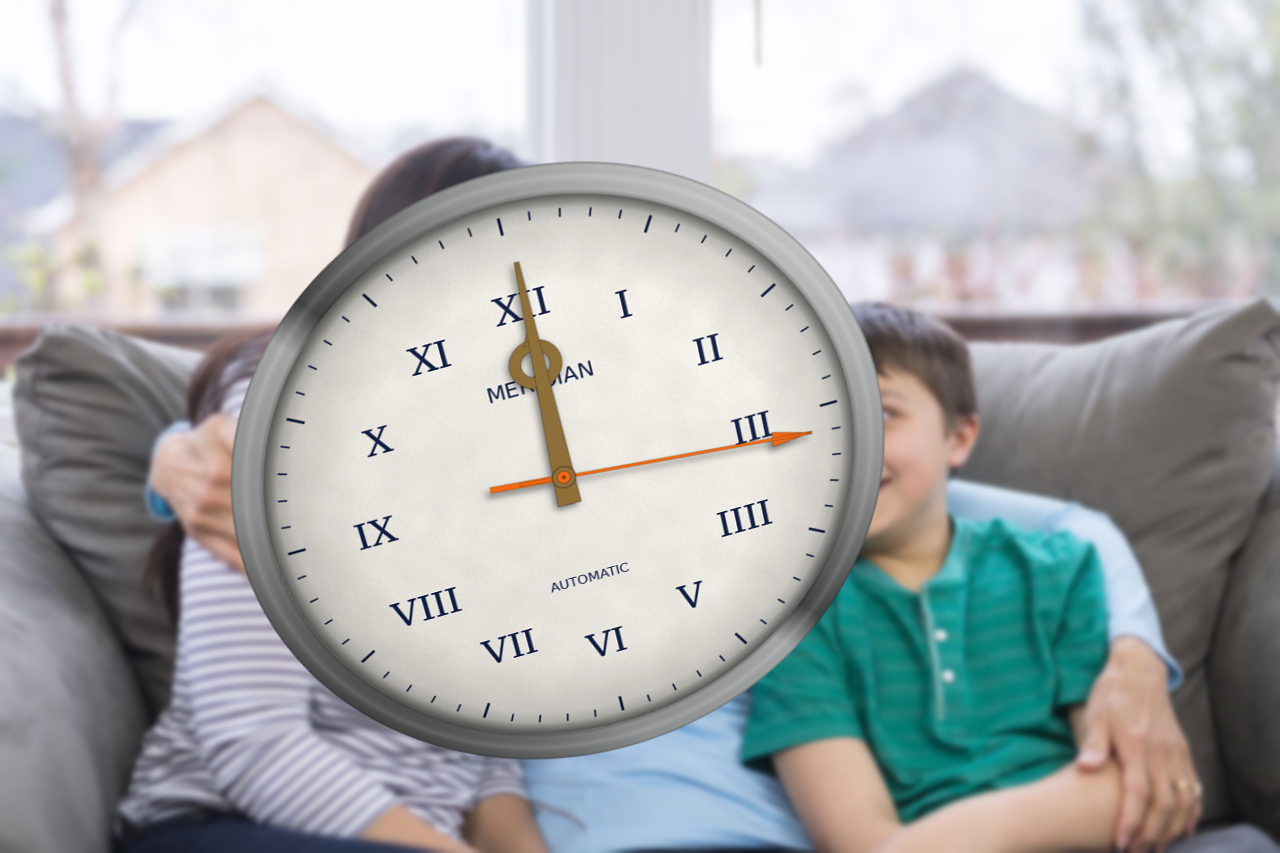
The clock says **12:00:16**
